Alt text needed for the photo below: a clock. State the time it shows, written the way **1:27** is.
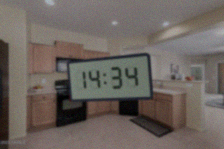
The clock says **14:34**
